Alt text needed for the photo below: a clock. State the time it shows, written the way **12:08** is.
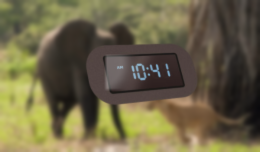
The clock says **10:41**
